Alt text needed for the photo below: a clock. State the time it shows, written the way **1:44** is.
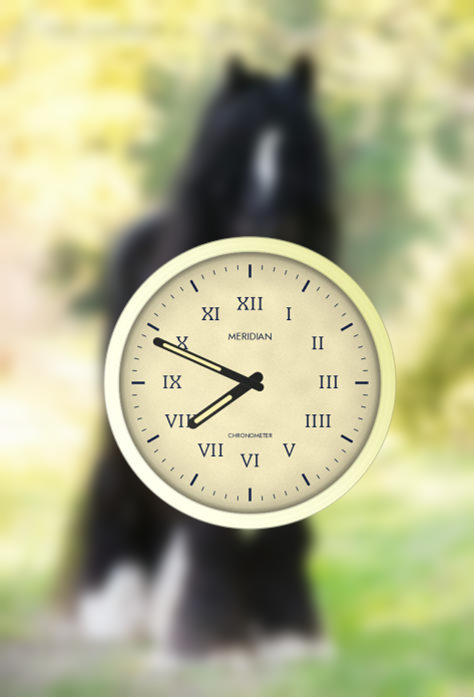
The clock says **7:49**
